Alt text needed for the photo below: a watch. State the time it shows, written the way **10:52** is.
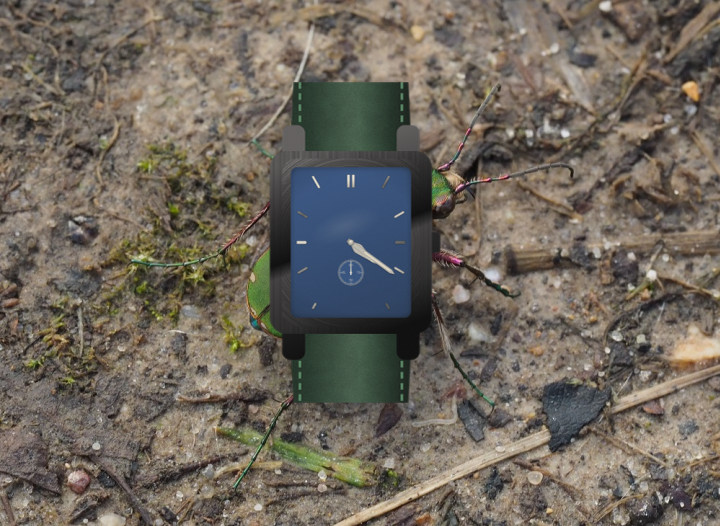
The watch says **4:21**
